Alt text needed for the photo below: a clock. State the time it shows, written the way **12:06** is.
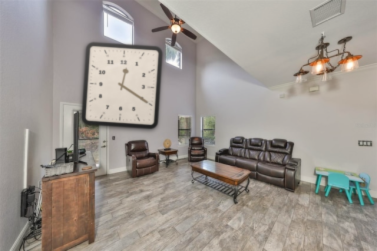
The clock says **12:20**
